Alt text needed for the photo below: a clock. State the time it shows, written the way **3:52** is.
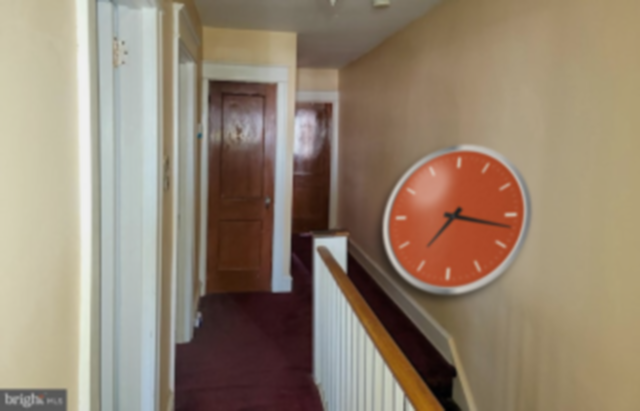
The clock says **7:17**
